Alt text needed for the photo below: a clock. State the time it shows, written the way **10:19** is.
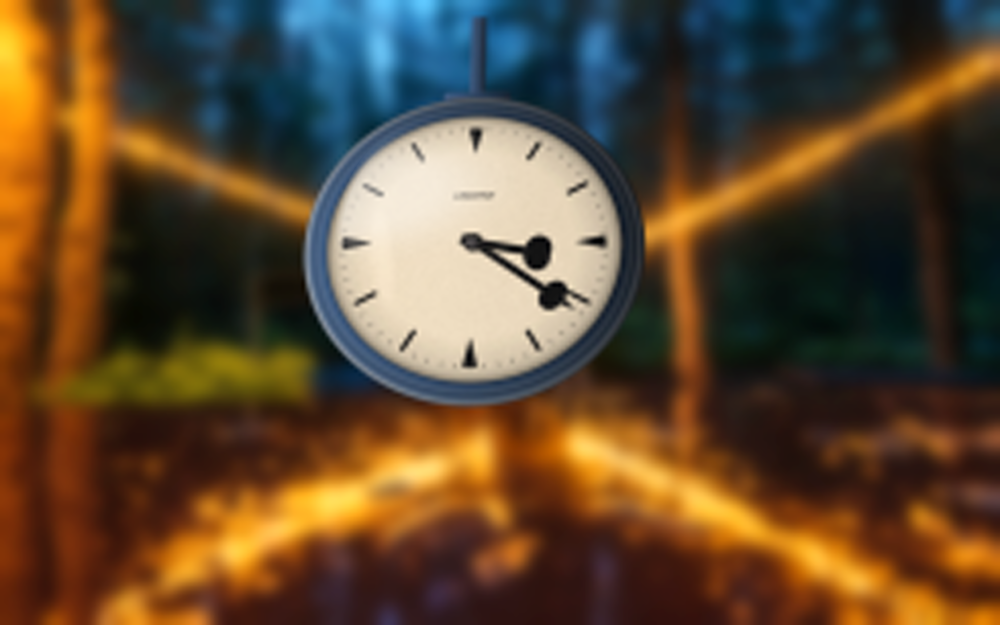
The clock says **3:21**
